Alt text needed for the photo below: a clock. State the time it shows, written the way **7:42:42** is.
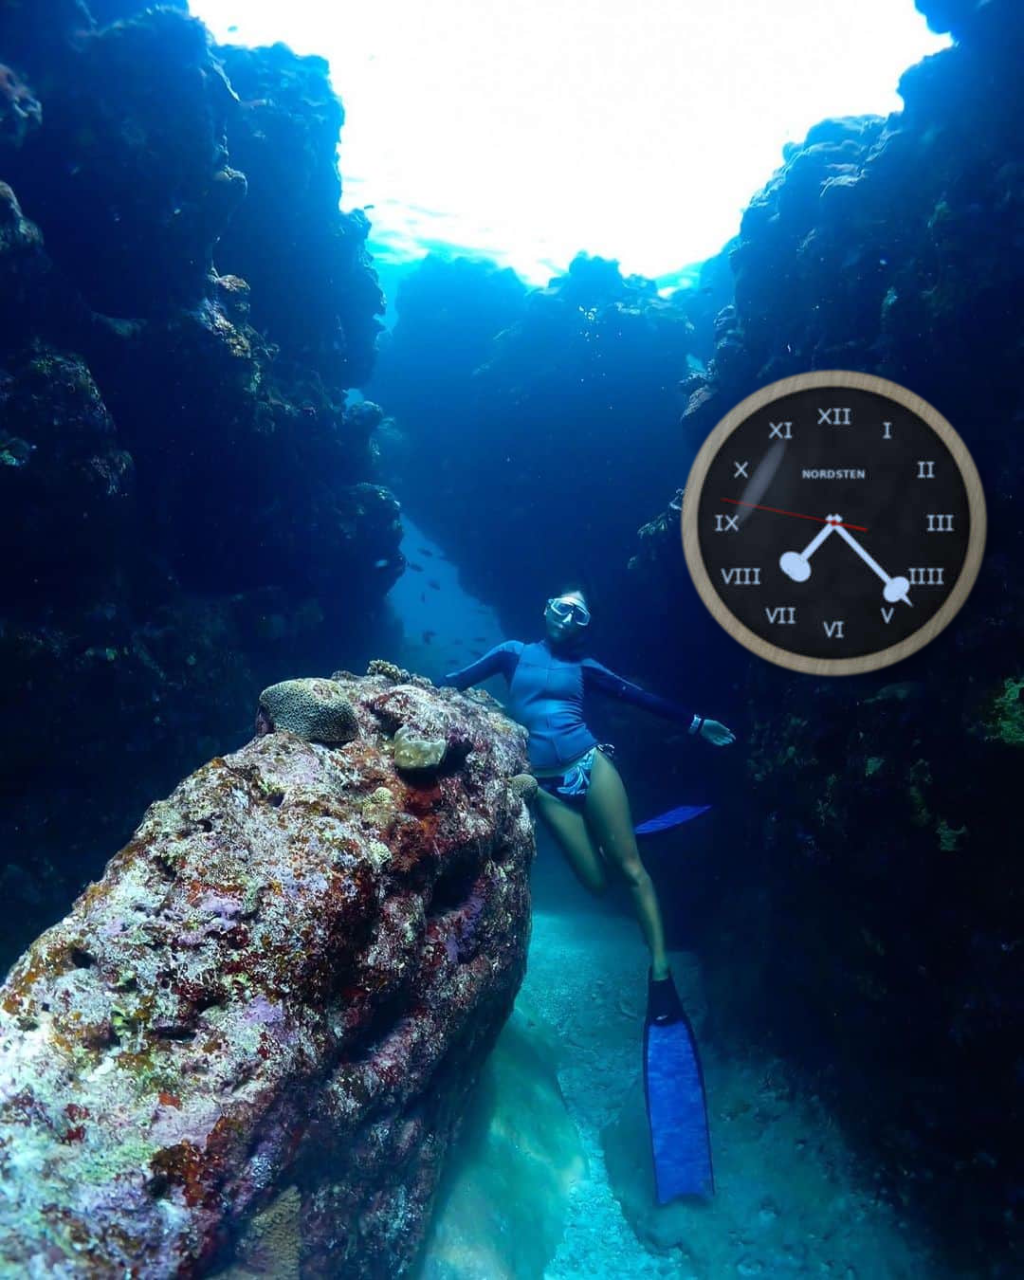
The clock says **7:22:47**
